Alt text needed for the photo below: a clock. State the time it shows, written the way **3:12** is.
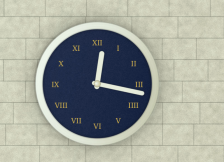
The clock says **12:17**
